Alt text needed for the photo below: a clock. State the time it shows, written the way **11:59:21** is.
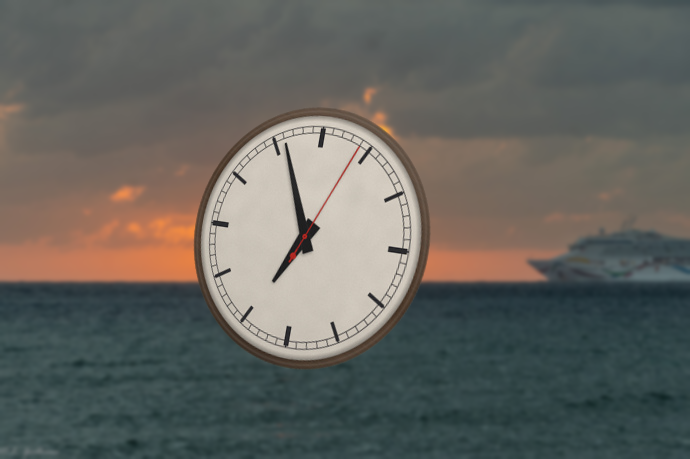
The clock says **6:56:04**
